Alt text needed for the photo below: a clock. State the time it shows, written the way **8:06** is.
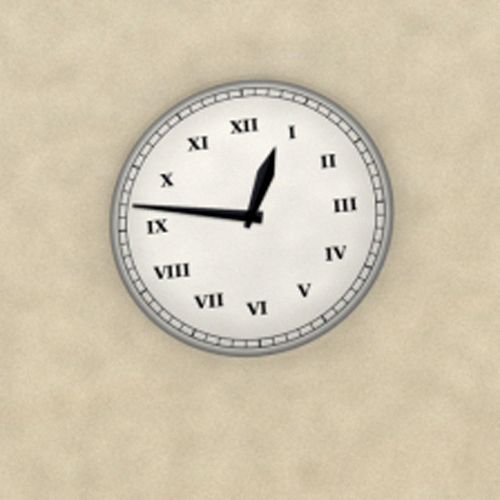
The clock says **12:47**
